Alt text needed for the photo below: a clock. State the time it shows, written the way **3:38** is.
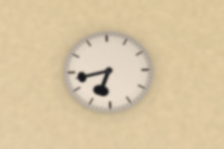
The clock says **6:43**
